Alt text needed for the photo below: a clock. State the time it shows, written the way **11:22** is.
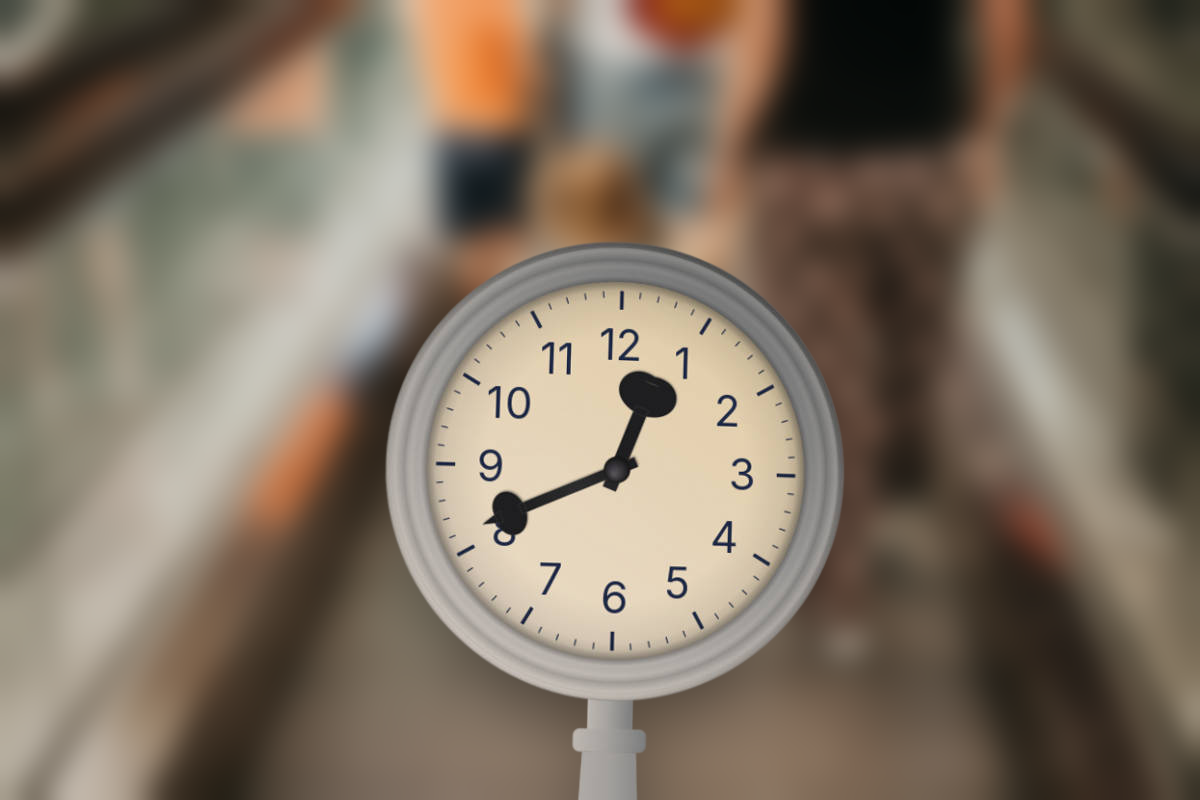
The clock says **12:41**
